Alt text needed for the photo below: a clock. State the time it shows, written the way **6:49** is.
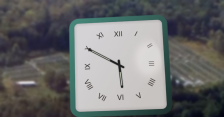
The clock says **5:50**
